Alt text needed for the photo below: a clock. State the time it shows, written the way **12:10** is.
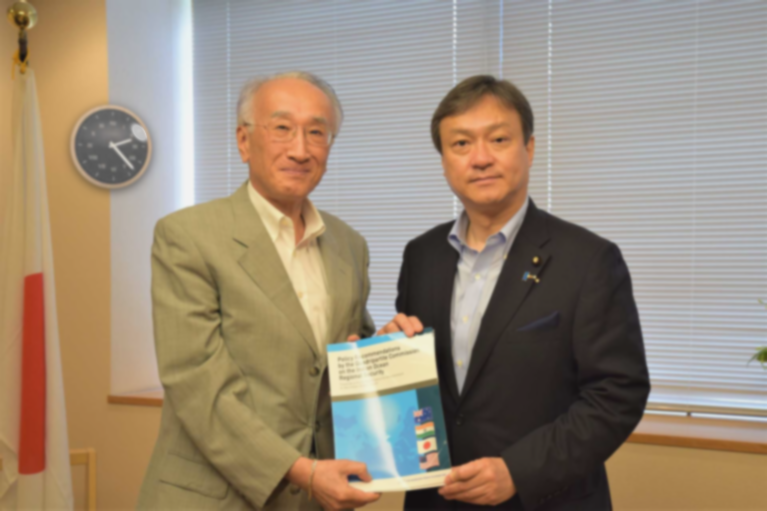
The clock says **2:23**
